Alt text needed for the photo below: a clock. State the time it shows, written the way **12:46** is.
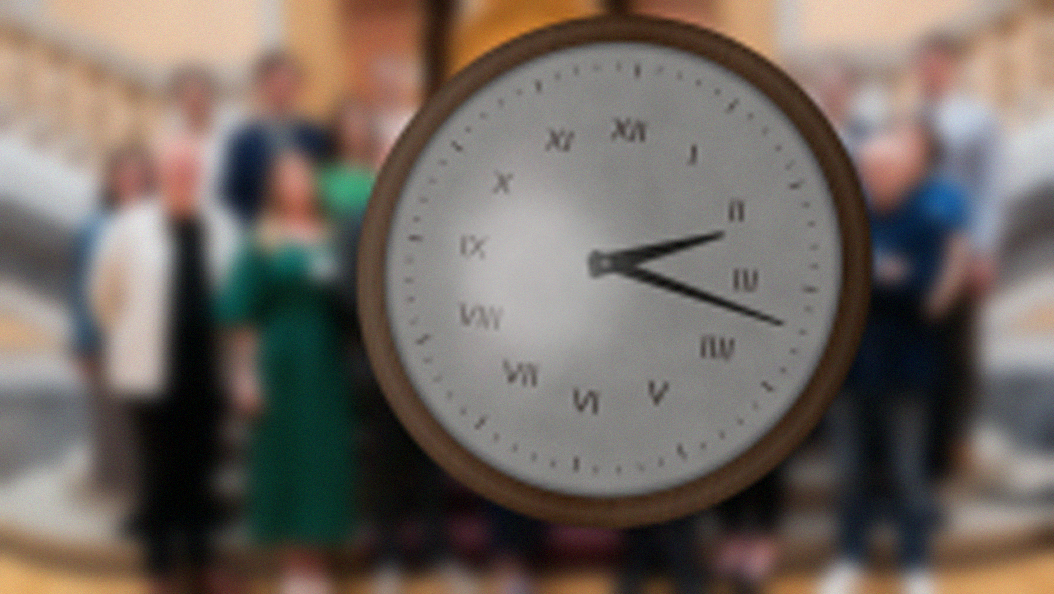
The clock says **2:17**
